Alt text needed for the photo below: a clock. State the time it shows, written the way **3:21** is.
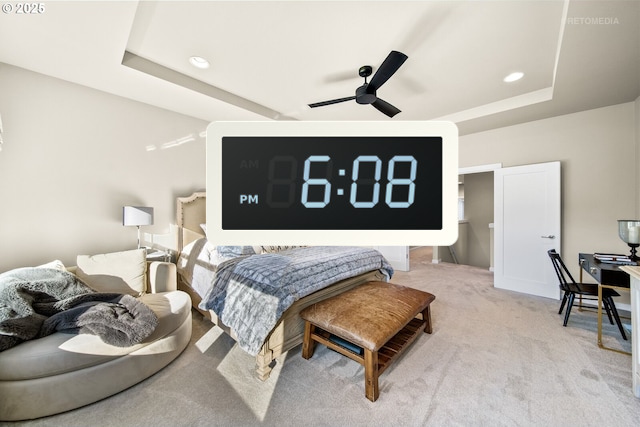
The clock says **6:08**
